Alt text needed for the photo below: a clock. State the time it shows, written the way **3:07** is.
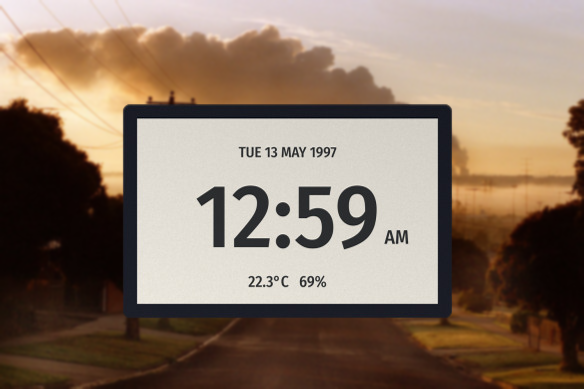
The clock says **12:59**
